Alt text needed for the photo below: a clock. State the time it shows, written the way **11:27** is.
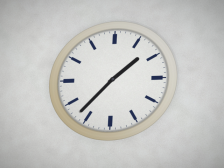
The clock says **1:37**
